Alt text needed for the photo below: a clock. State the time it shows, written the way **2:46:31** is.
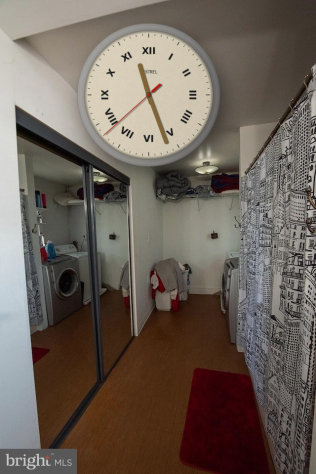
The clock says **11:26:38**
